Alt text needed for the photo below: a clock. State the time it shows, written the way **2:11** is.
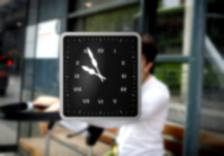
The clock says **9:56**
